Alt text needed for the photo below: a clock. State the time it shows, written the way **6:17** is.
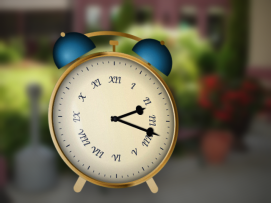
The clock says **2:18**
